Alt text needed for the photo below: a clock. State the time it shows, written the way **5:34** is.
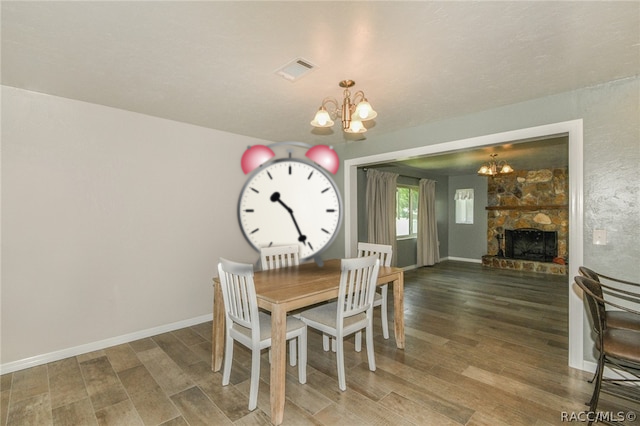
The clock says **10:26**
